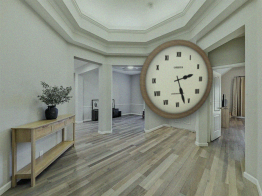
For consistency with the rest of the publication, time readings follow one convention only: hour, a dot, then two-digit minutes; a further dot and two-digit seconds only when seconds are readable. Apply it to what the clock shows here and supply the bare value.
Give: 2.27
